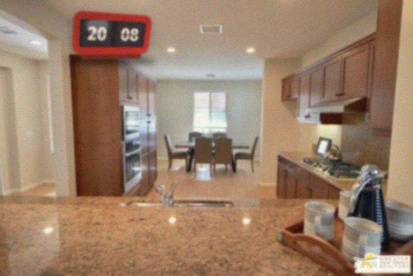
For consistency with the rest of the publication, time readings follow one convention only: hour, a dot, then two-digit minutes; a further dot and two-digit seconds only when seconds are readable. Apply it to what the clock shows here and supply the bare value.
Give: 20.08
